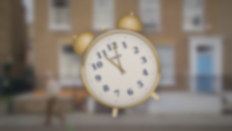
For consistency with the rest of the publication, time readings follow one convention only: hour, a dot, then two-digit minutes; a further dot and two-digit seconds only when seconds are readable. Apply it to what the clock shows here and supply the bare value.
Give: 11.01
